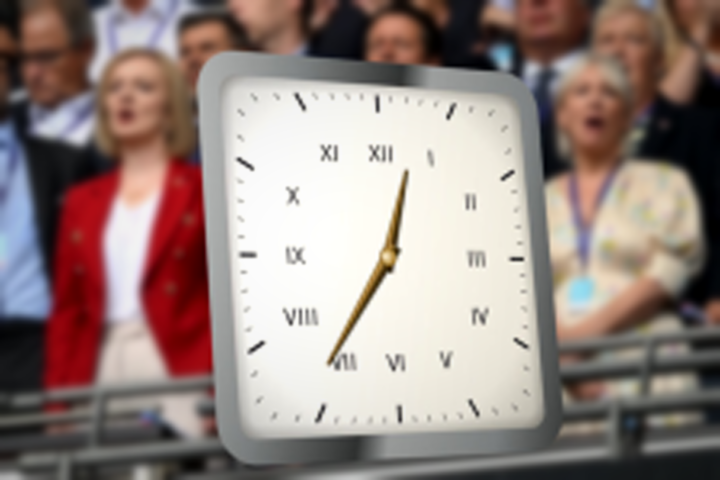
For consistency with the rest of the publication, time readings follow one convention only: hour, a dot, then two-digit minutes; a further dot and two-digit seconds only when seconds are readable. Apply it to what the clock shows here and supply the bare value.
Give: 12.36
